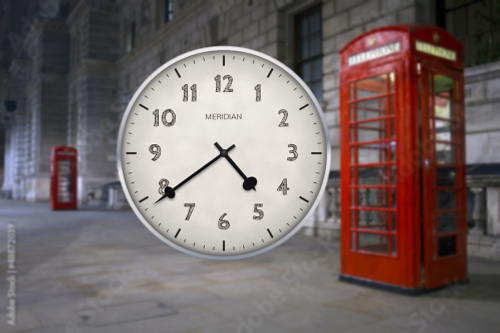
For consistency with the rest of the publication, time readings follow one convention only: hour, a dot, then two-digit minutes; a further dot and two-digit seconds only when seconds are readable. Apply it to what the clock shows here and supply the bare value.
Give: 4.39
